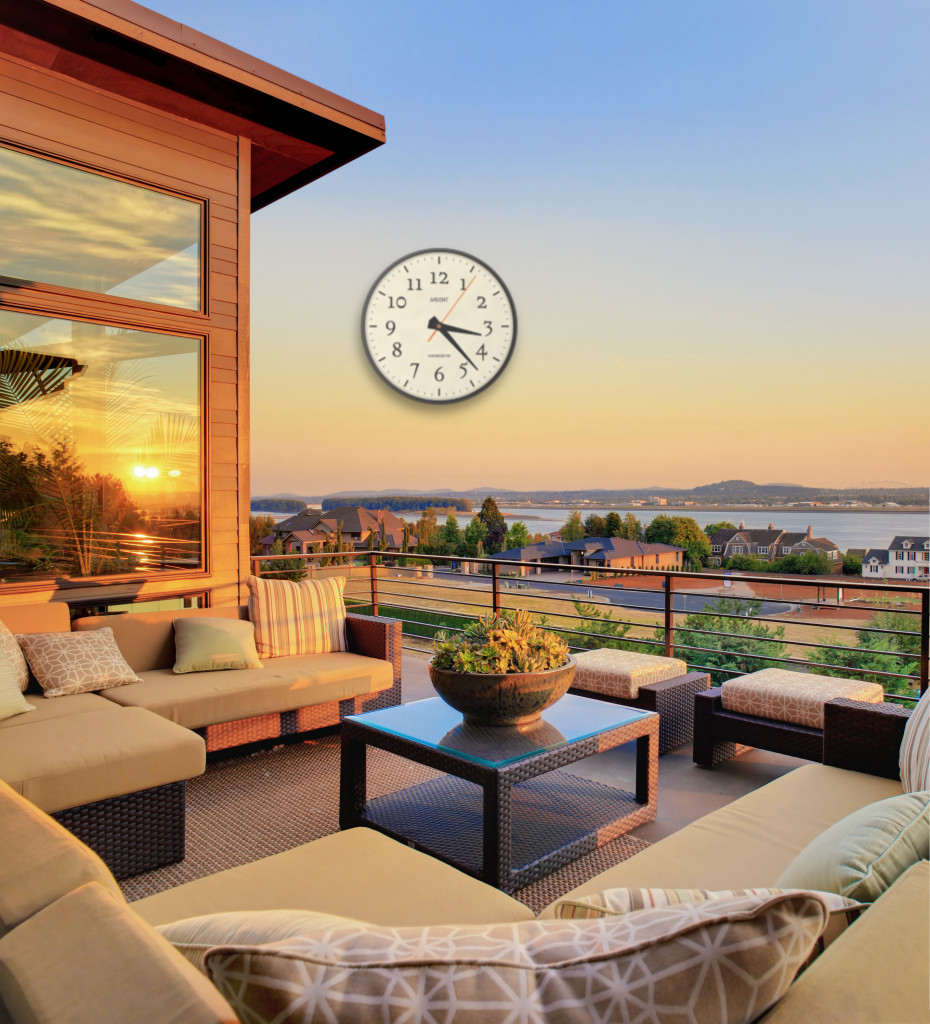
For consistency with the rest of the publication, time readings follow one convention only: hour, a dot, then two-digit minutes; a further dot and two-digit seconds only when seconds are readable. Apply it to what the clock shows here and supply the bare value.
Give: 3.23.06
